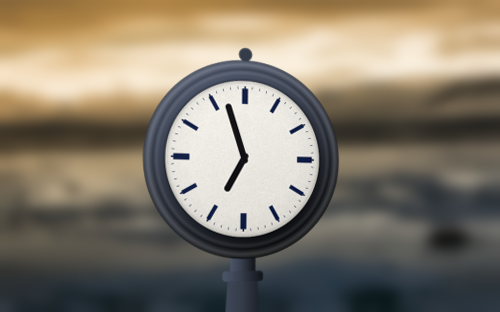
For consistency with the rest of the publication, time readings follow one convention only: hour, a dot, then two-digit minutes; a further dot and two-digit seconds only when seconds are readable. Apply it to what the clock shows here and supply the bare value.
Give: 6.57
